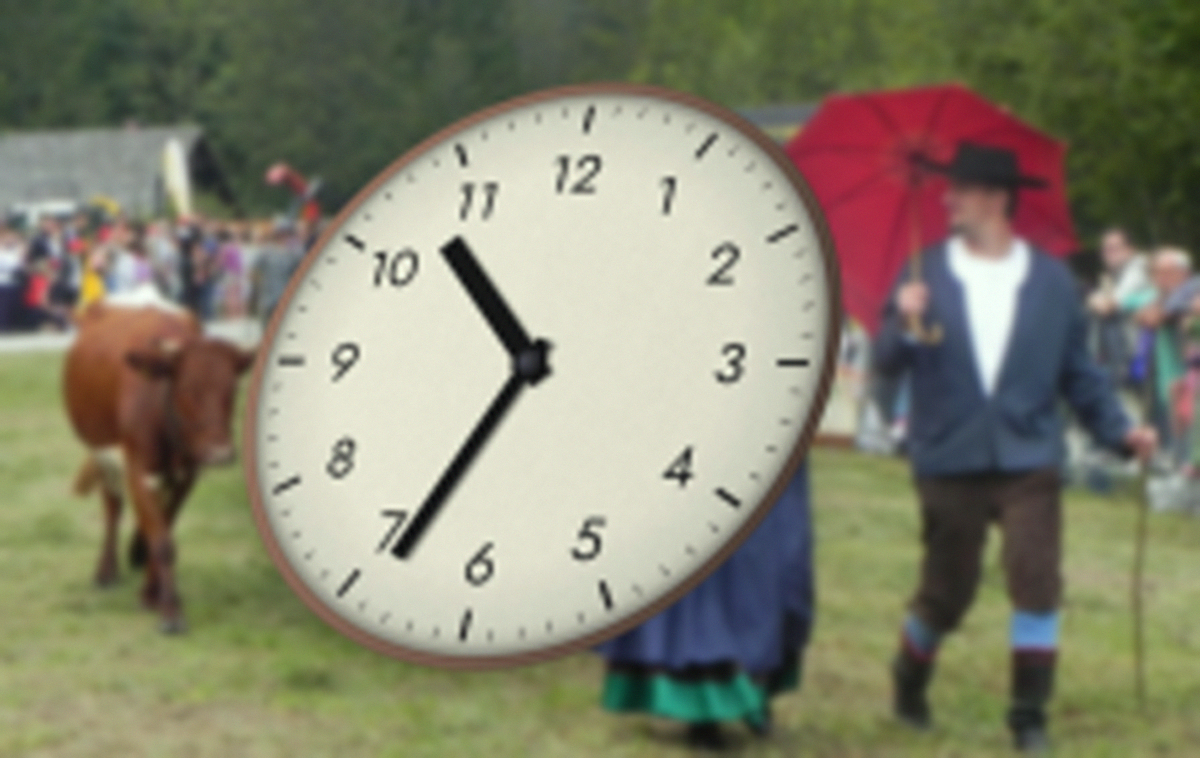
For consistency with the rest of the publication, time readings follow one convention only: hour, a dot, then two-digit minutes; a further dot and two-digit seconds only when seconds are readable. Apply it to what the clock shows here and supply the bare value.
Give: 10.34
